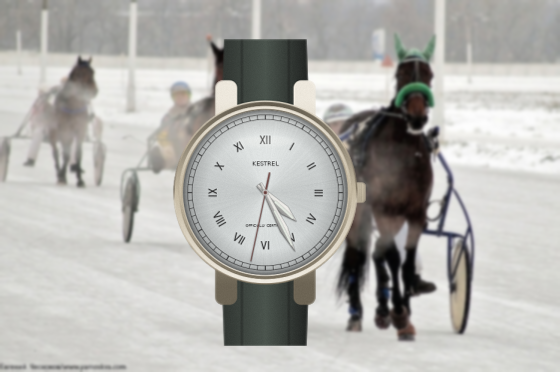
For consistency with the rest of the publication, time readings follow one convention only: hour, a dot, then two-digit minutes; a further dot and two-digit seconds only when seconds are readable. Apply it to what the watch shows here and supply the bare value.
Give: 4.25.32
